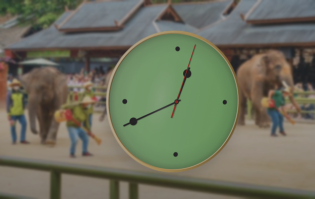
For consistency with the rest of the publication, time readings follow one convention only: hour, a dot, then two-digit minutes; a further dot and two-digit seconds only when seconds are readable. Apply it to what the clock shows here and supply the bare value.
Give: 12.41.03
